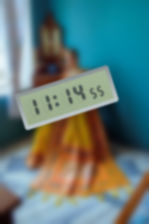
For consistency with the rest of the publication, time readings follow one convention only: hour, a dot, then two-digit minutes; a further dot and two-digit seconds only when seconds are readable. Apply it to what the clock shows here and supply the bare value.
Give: 11.14.55
